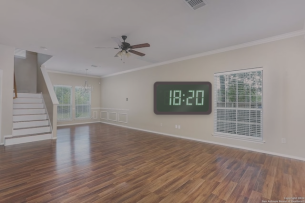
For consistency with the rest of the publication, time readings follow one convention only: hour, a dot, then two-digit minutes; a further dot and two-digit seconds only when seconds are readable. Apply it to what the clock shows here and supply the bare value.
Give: 18.20
